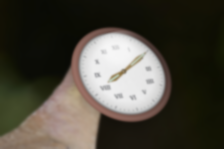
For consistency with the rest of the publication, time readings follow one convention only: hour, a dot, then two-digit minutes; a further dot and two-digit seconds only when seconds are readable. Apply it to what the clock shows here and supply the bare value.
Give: 8.10
